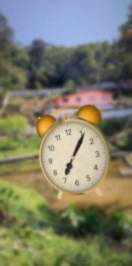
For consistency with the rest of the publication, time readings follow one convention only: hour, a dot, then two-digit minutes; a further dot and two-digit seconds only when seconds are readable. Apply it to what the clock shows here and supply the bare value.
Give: 7.06
